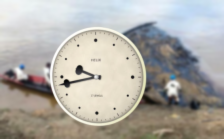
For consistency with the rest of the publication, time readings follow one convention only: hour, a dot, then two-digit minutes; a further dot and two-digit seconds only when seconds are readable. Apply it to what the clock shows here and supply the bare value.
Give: 9.43
